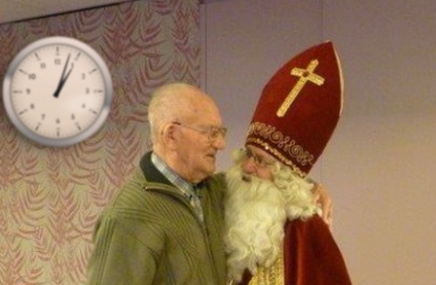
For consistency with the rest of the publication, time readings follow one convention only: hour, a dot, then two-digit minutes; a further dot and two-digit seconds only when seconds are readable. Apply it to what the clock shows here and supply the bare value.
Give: 1.03
